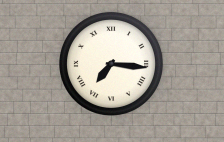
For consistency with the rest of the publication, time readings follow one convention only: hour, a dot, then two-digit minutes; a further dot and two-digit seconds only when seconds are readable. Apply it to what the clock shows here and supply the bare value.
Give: 7.16
